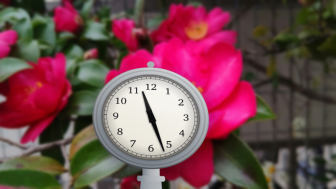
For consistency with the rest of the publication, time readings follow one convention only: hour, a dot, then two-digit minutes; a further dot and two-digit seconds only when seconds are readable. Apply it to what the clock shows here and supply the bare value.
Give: 11.27
